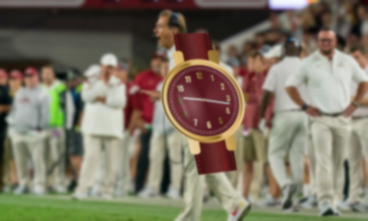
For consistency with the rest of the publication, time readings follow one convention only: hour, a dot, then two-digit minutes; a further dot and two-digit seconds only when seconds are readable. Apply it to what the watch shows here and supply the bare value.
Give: 9.17
